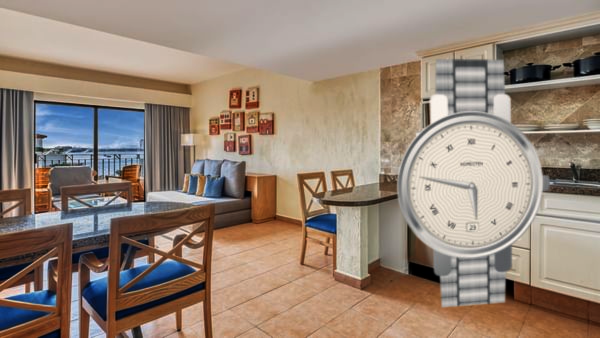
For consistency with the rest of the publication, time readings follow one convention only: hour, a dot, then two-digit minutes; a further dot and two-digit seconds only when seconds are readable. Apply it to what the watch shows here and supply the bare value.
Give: 5.47
